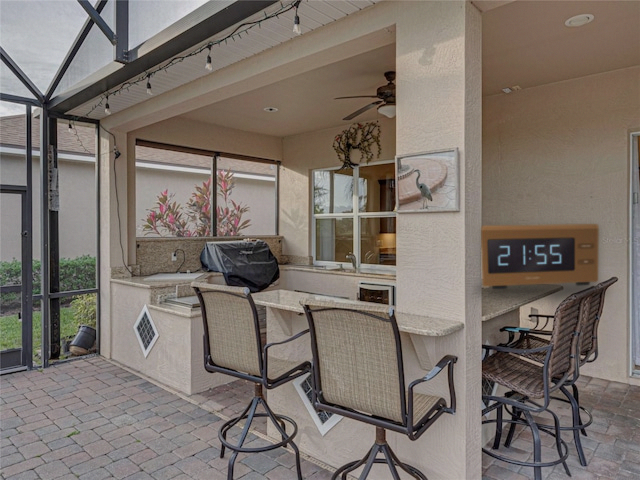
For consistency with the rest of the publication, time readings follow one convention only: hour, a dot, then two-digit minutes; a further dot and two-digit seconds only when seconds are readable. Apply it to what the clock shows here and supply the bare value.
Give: 21.55
